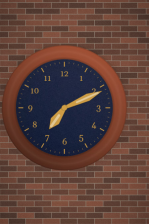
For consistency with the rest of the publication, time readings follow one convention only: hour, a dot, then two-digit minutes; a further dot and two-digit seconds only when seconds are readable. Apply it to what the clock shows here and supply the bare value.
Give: 7.11
